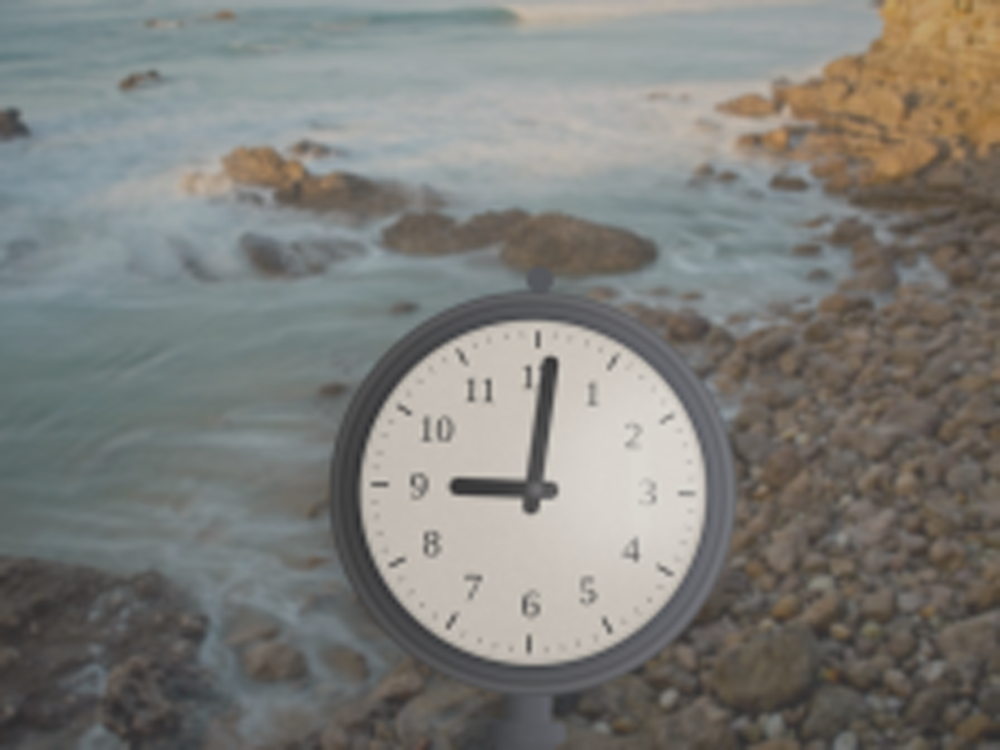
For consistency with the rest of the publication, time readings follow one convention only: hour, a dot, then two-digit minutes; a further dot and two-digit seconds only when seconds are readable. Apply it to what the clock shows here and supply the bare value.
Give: 9.01
